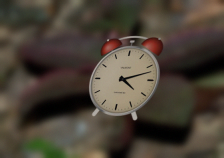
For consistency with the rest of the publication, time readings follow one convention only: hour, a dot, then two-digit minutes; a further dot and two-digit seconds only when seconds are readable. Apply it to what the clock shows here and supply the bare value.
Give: 4.12
